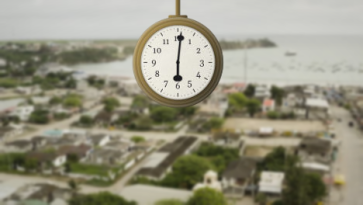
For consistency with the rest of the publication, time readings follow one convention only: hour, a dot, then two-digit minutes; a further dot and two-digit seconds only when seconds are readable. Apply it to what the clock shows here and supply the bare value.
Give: 6.01
